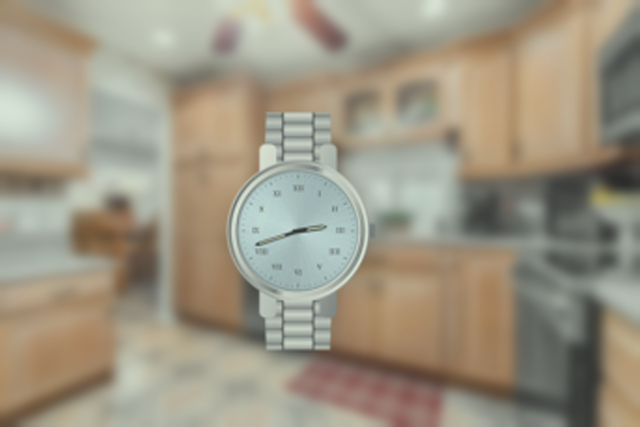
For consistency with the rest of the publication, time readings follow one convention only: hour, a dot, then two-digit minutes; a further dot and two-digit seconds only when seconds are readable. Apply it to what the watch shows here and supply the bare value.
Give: 2.42
